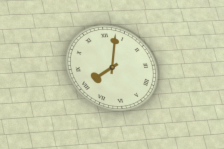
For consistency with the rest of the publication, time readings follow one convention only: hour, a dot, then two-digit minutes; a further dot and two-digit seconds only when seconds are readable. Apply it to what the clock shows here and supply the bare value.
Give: 8.03
